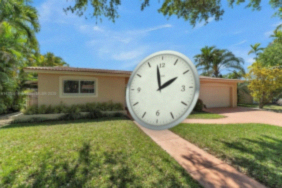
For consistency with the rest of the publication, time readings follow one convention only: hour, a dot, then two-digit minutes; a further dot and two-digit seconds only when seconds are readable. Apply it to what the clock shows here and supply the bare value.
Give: 1.58
